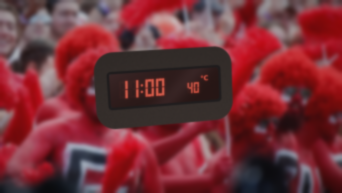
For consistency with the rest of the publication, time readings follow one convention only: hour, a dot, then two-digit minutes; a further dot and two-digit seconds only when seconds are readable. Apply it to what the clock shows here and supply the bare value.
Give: 11.00
